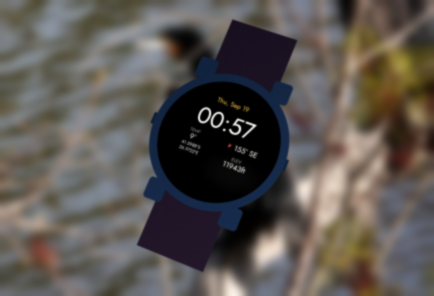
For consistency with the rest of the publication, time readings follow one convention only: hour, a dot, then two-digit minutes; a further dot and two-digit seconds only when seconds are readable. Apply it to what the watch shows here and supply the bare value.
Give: 0.57
